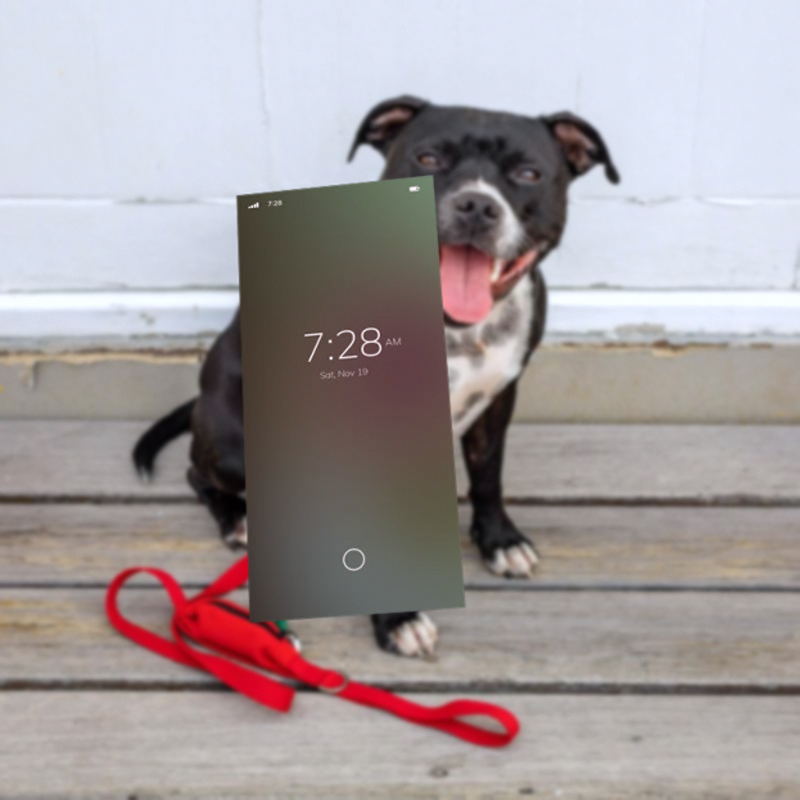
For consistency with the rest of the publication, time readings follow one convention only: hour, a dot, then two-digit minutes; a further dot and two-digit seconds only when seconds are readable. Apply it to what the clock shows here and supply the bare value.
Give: 7.28
